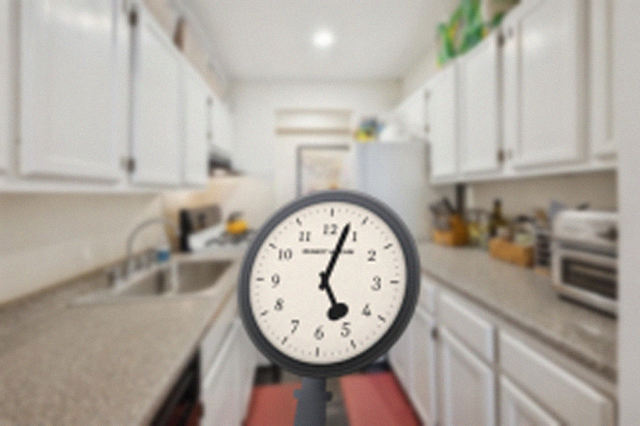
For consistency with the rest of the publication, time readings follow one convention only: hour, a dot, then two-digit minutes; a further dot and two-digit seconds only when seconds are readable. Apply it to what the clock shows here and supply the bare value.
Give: 5.03
